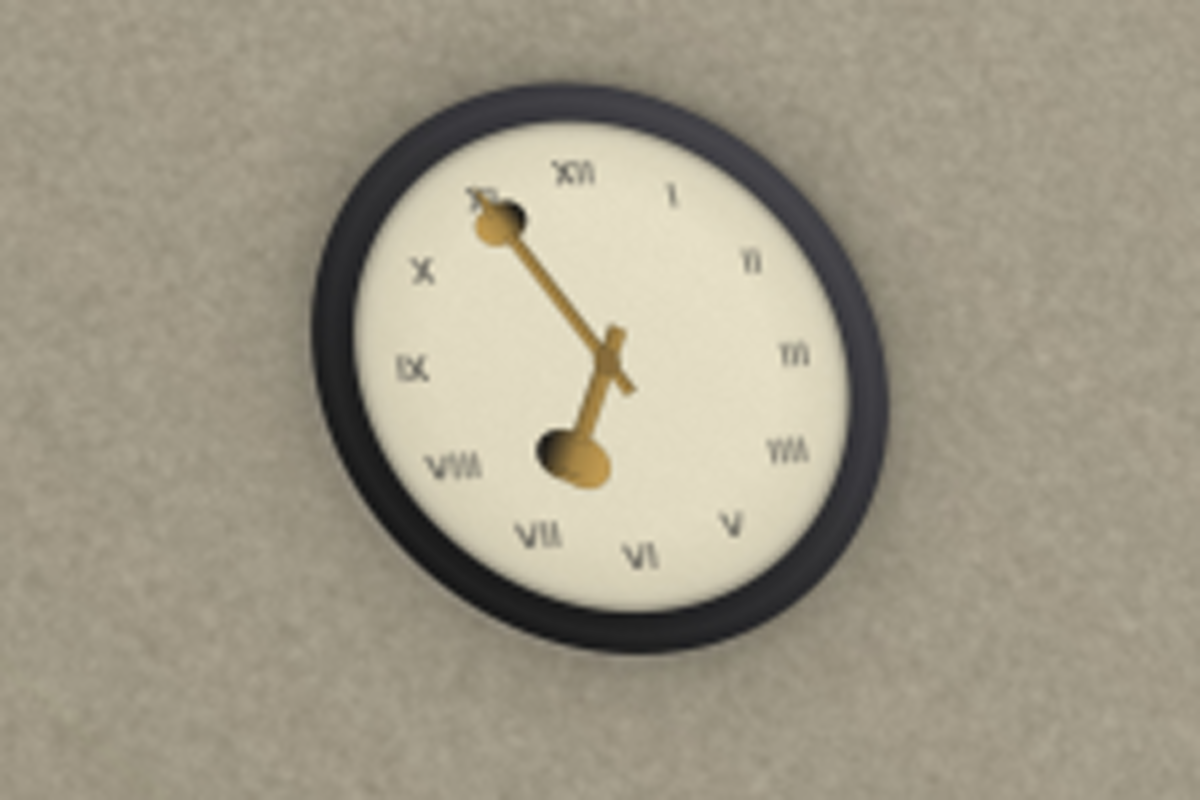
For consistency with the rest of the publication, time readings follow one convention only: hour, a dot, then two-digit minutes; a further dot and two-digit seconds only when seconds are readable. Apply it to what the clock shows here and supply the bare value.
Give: 6.55
